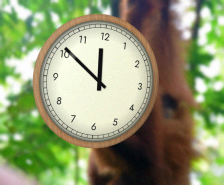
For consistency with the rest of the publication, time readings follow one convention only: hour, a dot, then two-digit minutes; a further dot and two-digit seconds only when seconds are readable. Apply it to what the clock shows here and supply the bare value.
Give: 11.51
